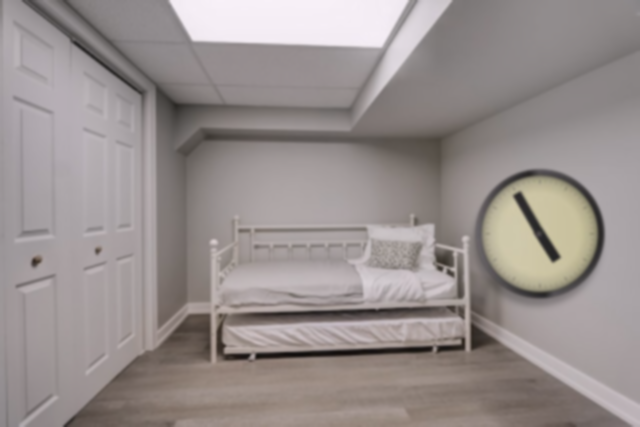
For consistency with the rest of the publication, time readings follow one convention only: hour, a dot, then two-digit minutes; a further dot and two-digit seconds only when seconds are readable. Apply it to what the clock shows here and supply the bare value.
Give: 4.55
